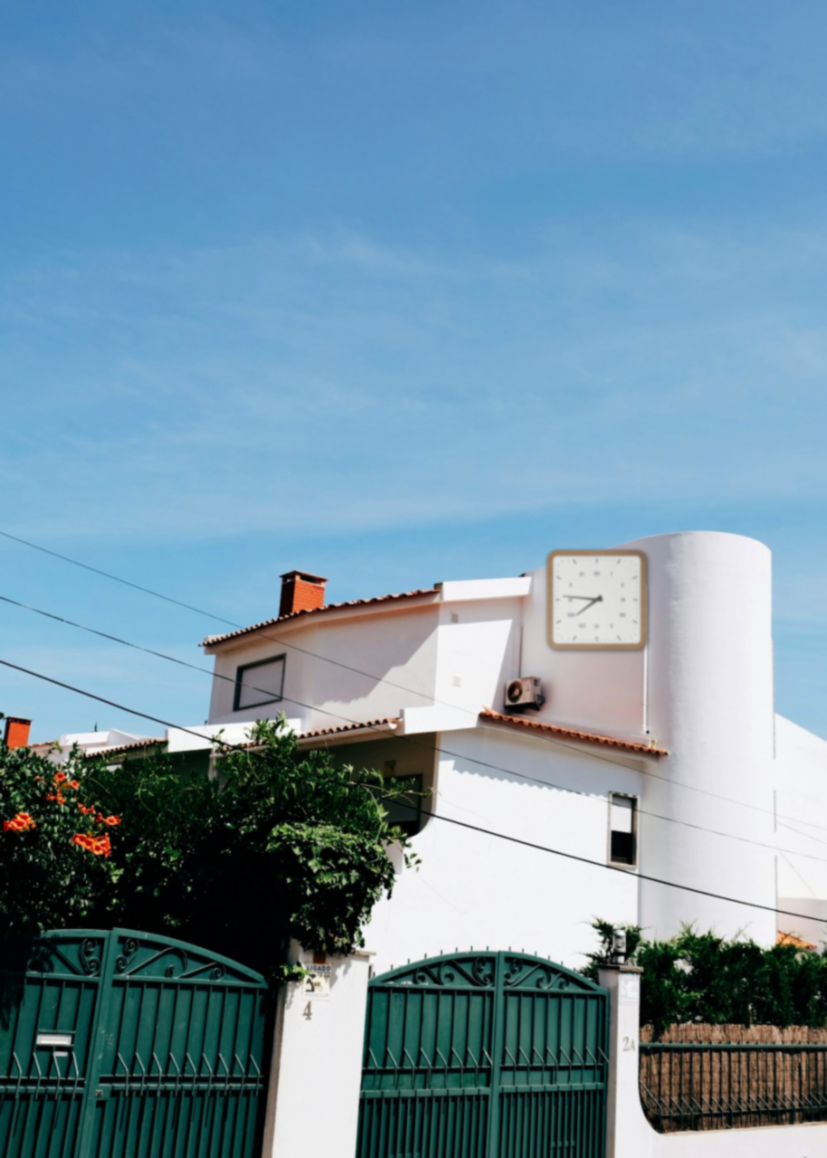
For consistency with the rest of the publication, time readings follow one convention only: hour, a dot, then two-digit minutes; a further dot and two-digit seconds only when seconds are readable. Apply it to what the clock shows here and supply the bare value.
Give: 7.46
